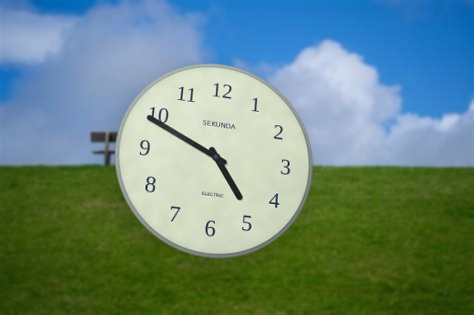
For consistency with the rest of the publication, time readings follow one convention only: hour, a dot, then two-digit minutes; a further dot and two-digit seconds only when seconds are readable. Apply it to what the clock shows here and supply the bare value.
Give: 4.49
